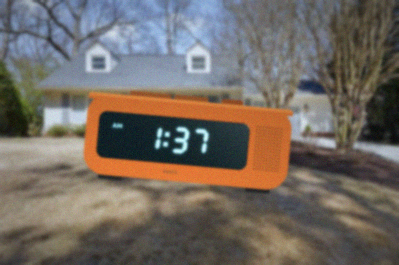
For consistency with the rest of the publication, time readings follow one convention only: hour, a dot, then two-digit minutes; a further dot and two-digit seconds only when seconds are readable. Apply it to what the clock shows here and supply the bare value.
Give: 1.37
